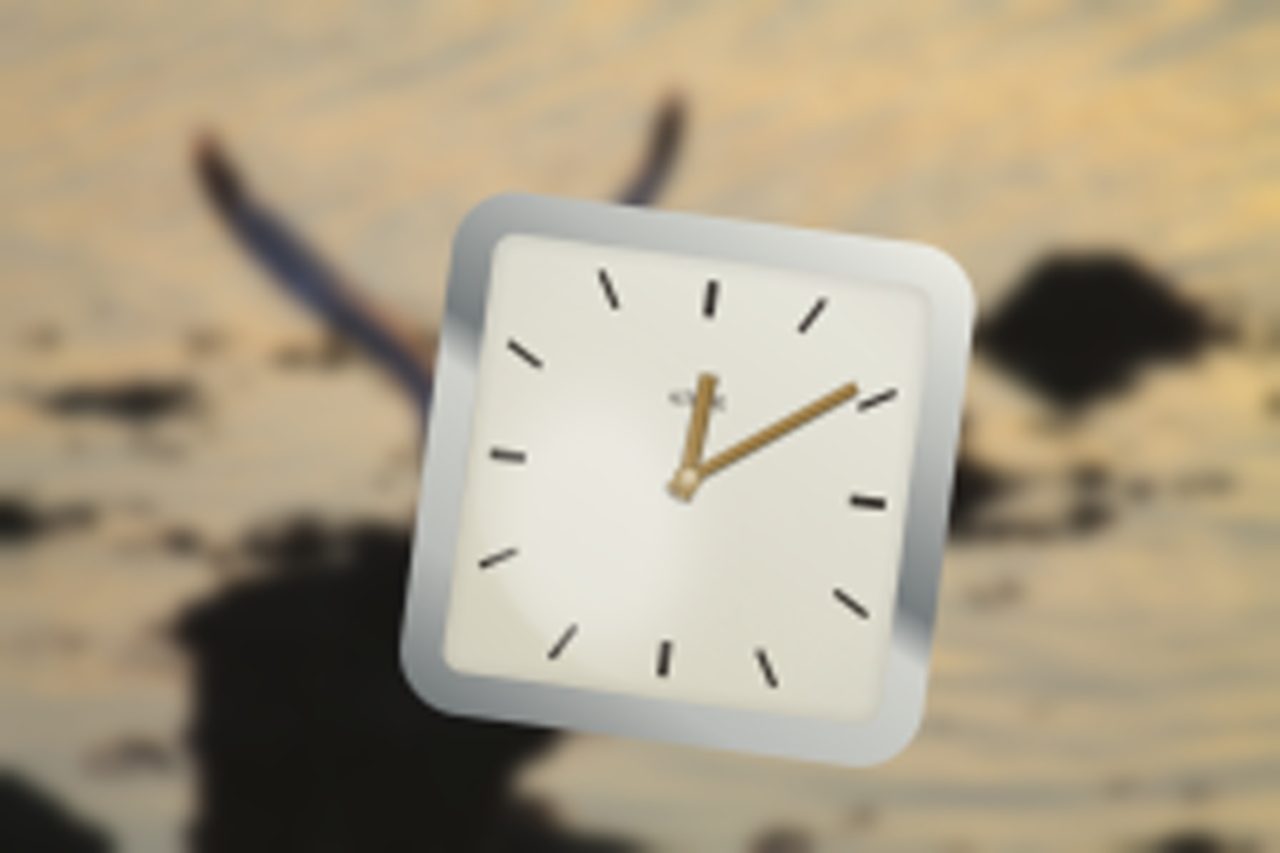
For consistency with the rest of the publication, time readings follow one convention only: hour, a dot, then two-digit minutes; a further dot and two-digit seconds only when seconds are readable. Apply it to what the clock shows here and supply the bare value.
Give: 12.09
